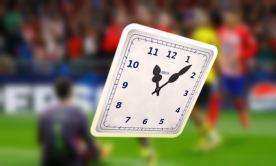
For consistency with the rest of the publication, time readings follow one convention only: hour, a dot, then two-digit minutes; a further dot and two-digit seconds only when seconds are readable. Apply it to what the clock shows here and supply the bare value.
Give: 11.07
